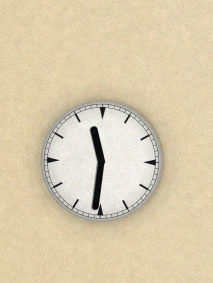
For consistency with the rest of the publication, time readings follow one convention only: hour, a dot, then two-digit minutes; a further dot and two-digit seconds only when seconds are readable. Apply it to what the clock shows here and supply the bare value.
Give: 11.31
